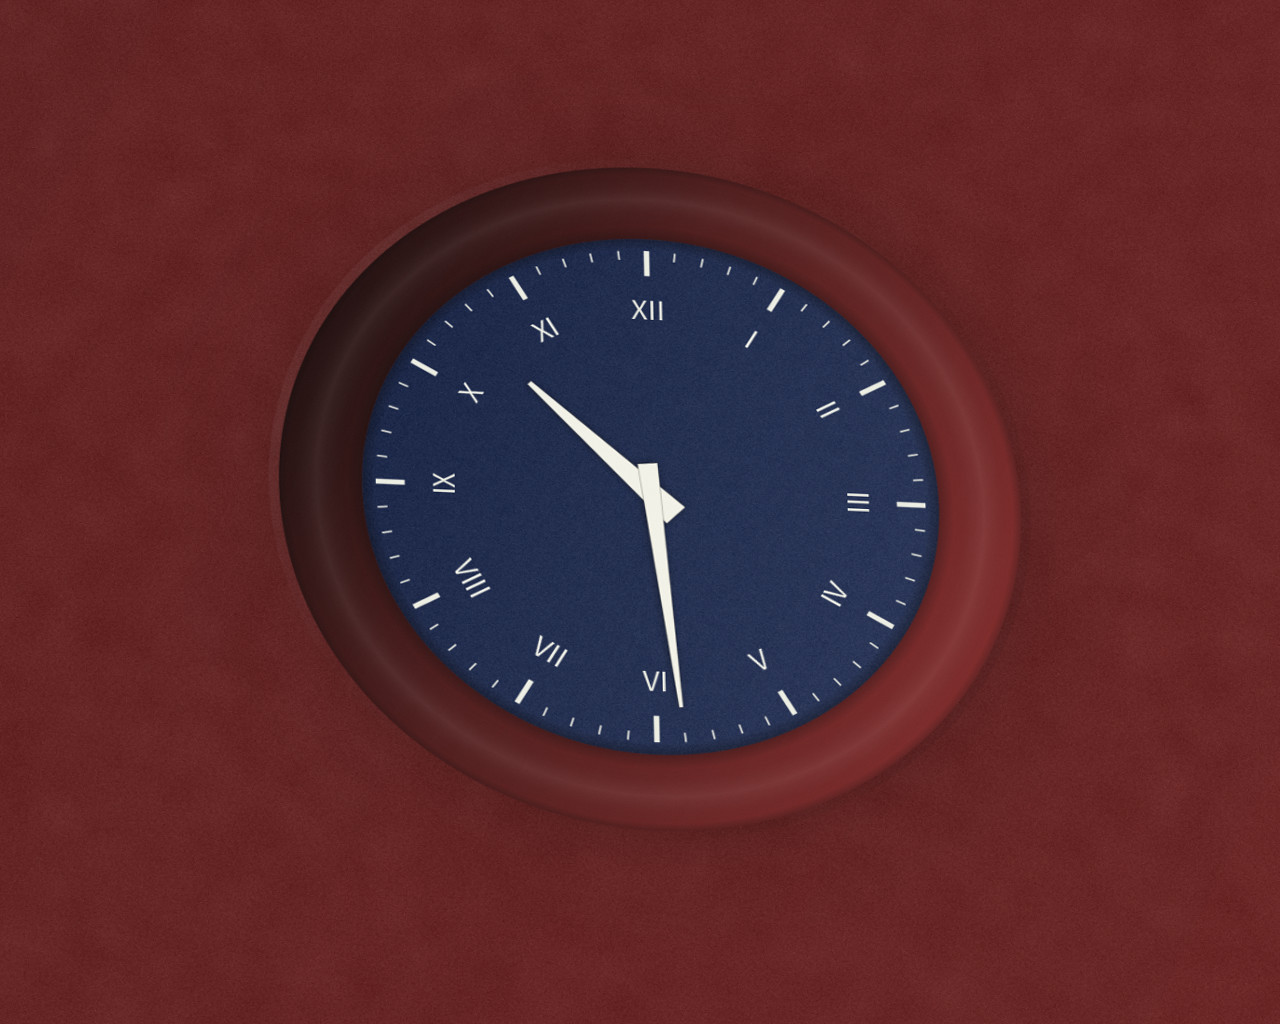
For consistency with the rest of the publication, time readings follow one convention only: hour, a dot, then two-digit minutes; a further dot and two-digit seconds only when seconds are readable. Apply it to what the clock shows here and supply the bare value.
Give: 10.29
